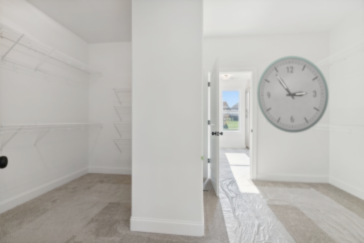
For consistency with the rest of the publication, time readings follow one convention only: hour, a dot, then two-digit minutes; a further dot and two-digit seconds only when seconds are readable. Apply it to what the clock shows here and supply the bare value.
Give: 2.54
